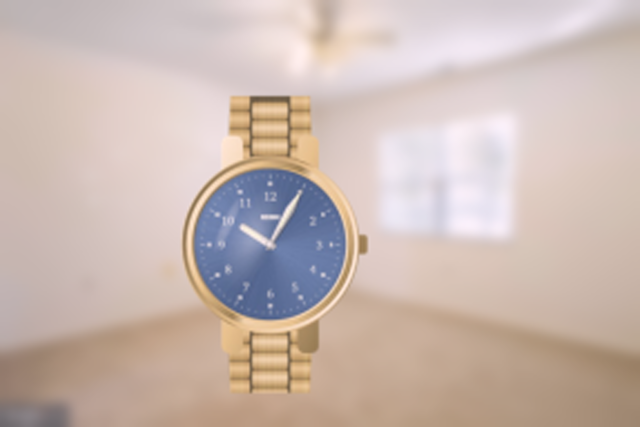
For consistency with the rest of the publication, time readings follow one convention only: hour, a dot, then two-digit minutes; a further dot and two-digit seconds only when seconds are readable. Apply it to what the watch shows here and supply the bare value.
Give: 10.05
